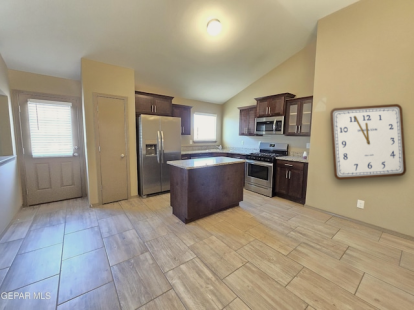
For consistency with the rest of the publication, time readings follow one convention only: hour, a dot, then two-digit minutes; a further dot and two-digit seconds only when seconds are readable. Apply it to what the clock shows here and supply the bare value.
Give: 11.56
